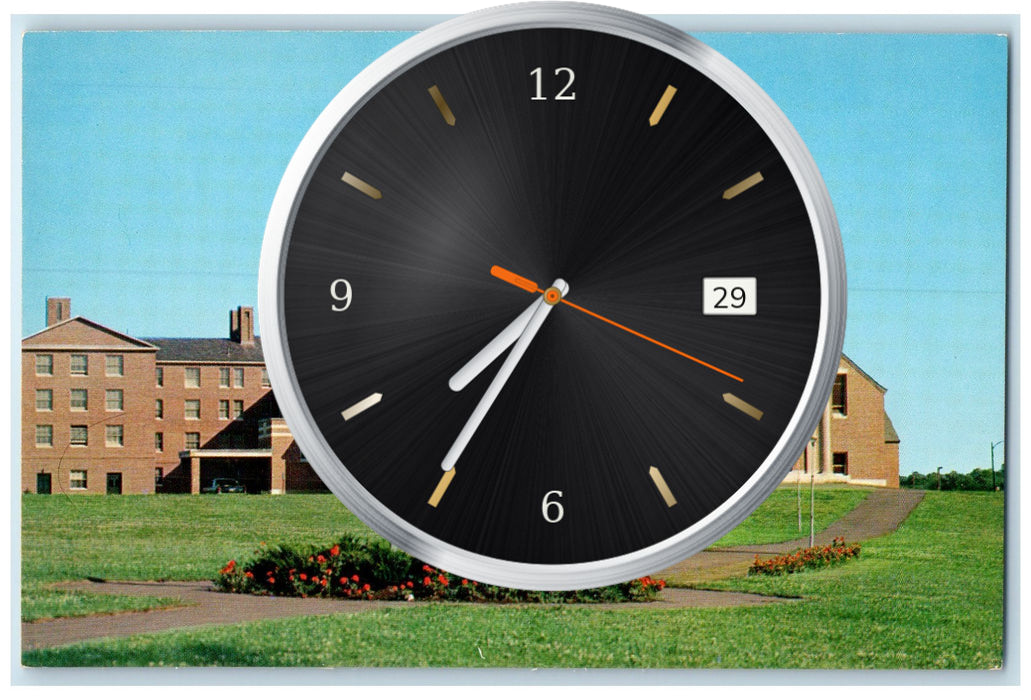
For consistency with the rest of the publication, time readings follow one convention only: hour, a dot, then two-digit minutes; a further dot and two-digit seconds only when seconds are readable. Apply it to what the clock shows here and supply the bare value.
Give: 7.35.19
